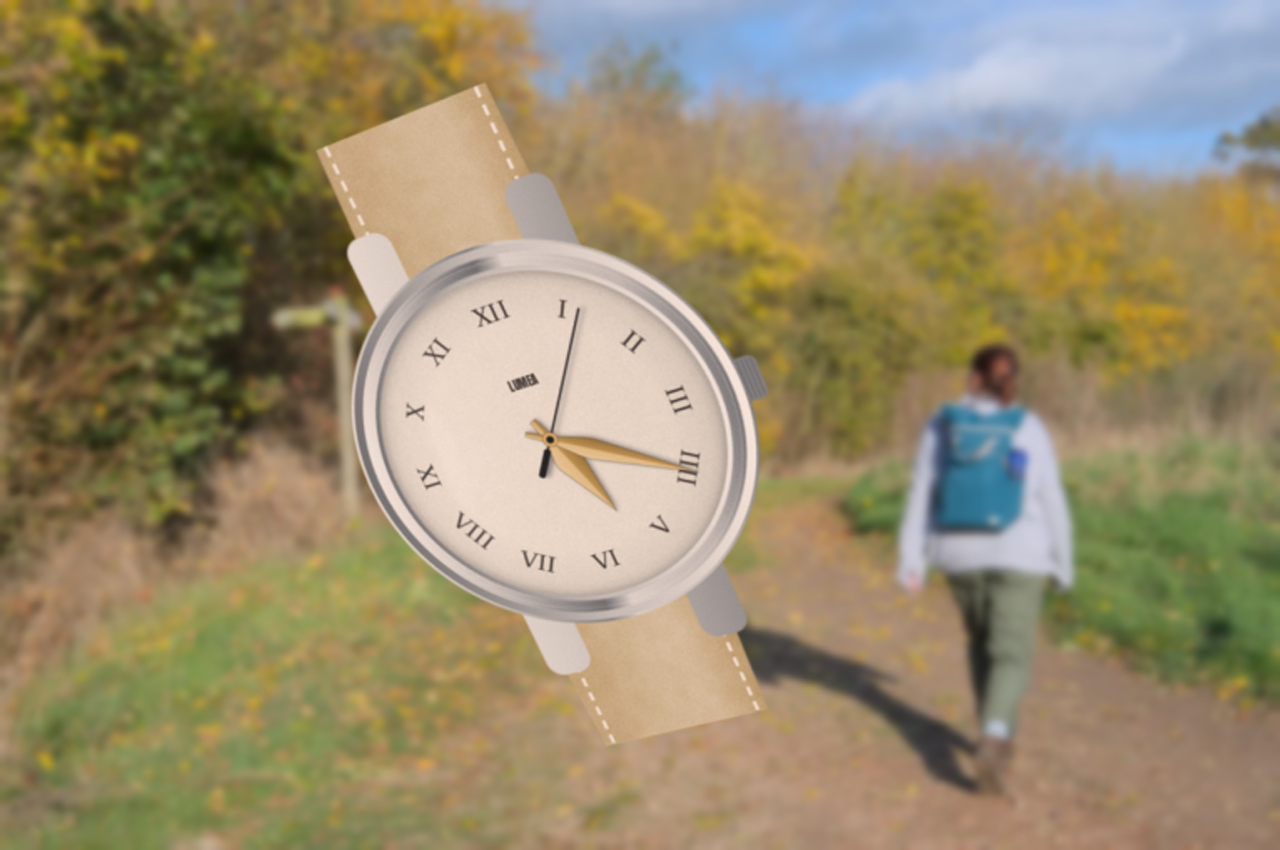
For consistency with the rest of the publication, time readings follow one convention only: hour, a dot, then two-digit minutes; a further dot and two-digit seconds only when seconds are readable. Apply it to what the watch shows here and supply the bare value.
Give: 5.20.06
